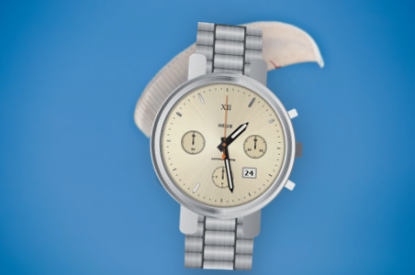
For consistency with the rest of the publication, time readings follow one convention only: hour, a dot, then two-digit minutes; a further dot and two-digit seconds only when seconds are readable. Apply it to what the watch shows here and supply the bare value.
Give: 1.28
